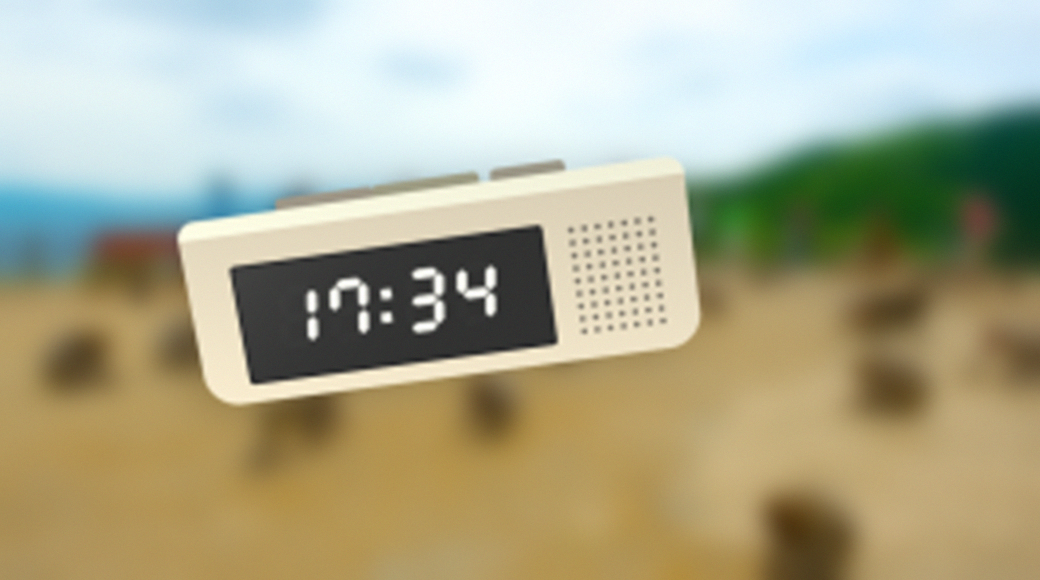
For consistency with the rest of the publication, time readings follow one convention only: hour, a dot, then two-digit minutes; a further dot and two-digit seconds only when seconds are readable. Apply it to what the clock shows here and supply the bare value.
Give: 17.34
